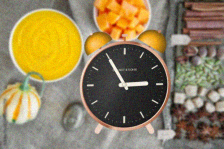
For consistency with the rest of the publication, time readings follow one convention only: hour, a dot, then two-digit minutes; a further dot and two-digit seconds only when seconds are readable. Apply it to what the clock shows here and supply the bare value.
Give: 2.55
